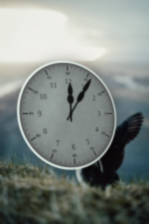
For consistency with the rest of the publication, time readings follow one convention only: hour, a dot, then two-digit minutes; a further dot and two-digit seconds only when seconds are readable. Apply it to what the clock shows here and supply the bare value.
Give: 12.06
